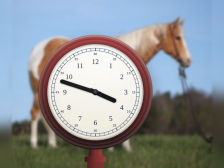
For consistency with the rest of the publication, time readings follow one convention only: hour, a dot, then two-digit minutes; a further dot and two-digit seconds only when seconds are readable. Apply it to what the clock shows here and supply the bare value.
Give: 3.48
